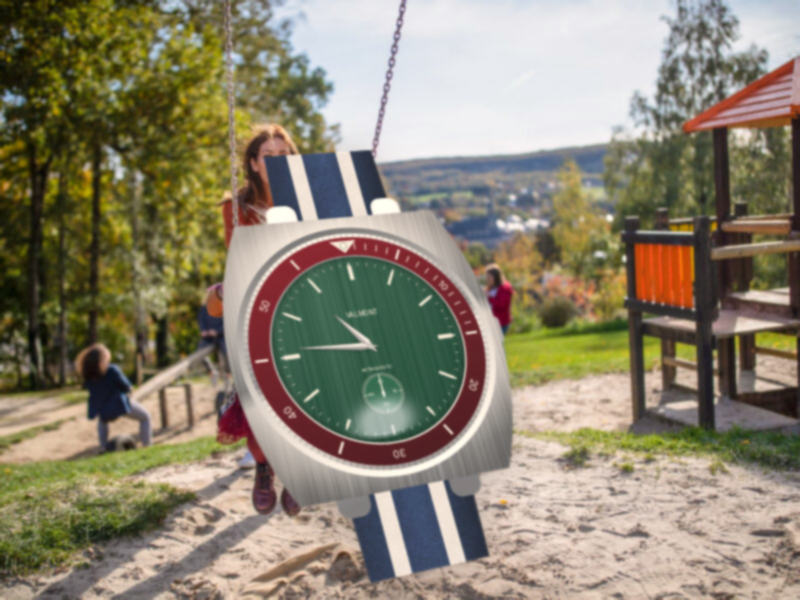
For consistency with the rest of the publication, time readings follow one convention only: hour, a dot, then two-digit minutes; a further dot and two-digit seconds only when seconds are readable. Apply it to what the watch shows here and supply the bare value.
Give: 10.46
